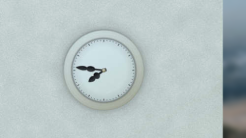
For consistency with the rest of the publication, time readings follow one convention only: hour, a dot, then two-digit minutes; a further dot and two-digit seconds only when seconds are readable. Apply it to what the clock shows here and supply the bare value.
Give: 7.46
